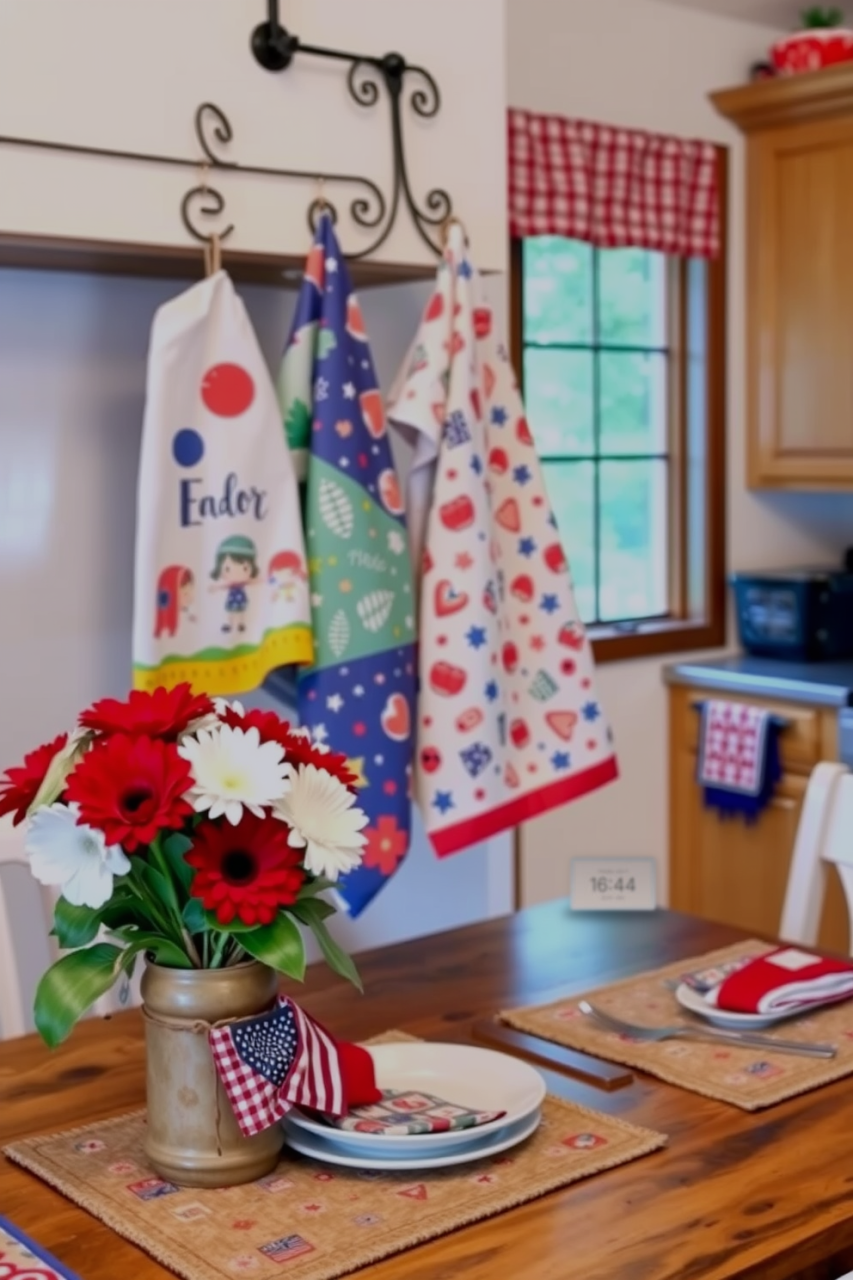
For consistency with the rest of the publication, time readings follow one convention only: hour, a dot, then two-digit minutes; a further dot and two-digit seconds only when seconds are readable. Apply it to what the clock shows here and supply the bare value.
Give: 16.44
